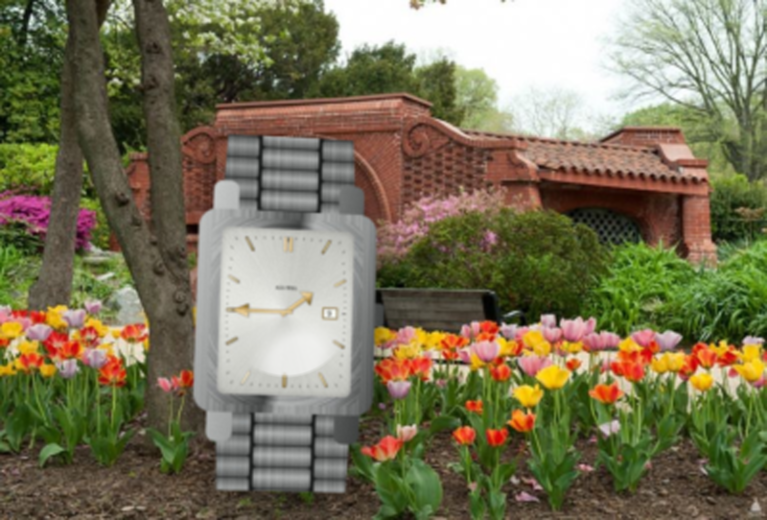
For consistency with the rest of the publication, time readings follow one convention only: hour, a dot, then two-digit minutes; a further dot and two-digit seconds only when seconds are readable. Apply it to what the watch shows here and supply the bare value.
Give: 1.45
